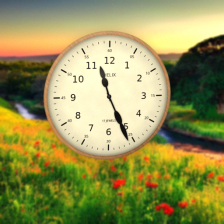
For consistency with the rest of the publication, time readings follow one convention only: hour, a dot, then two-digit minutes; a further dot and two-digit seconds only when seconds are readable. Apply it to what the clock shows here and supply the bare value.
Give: 11.26
